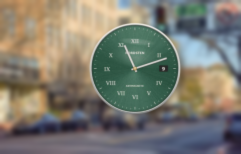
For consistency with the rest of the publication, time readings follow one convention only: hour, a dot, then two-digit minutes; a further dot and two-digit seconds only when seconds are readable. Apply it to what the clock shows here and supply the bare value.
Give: 11.12
